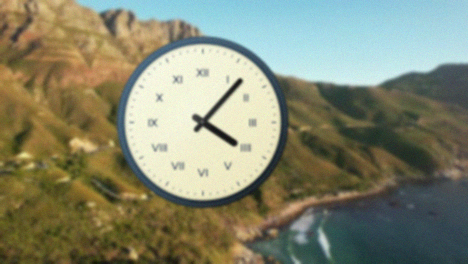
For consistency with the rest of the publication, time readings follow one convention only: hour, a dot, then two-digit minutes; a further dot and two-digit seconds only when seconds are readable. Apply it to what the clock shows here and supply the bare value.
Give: 4.07
